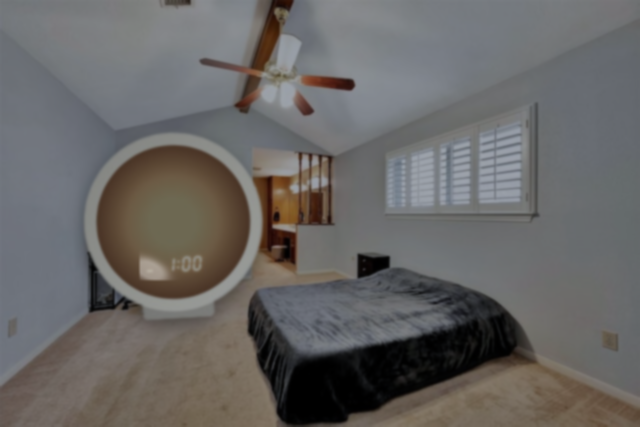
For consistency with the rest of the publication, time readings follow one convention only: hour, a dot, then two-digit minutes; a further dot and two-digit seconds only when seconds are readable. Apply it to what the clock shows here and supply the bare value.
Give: 1.00
